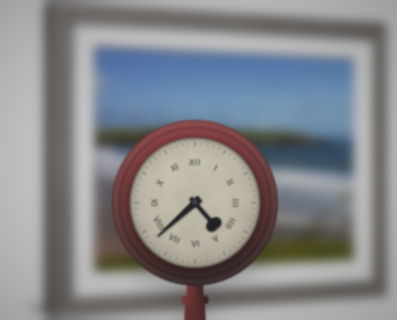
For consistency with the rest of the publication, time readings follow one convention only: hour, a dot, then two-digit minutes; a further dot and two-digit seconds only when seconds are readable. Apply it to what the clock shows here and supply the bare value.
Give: 4.38
